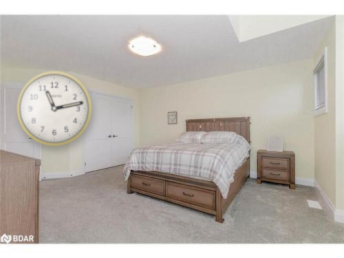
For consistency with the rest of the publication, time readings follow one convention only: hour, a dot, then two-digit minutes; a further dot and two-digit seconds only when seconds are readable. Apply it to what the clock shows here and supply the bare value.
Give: 11.13
